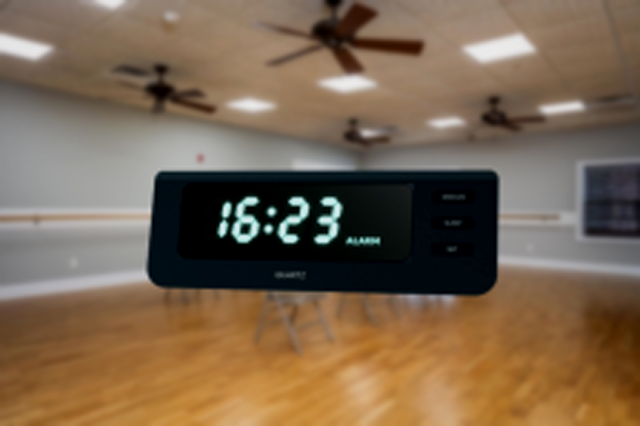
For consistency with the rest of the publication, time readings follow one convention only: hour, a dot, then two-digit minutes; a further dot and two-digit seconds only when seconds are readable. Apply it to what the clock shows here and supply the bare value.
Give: 16.23
